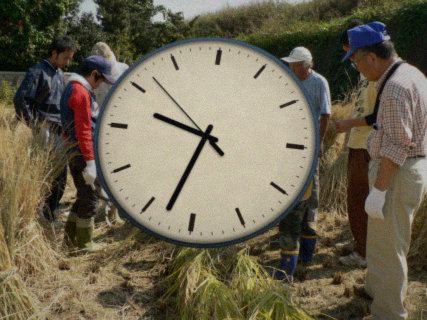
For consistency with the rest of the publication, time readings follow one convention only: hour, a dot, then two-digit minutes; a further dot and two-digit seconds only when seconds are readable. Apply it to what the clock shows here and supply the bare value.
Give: 9.32.52
